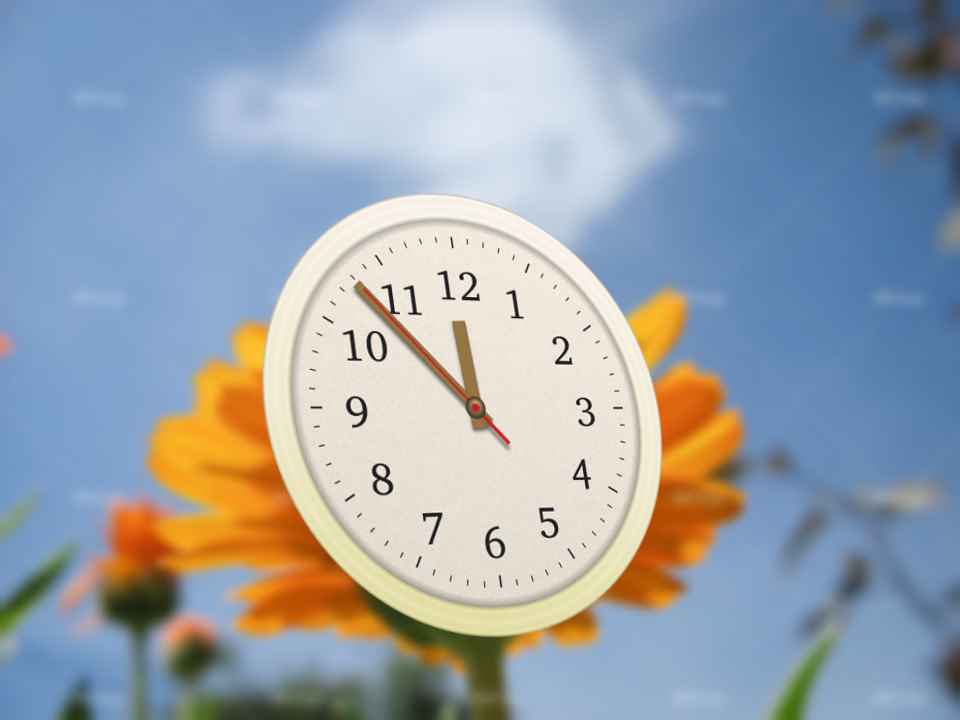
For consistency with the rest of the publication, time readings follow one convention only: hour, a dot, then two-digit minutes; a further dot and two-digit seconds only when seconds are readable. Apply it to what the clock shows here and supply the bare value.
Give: 11.52.53
